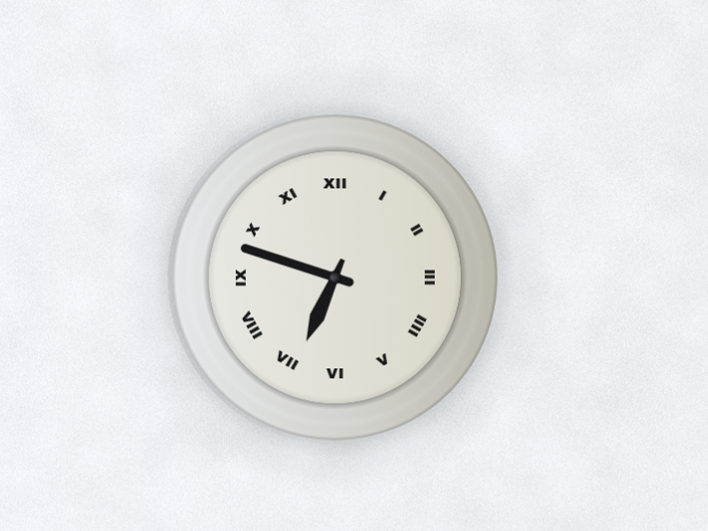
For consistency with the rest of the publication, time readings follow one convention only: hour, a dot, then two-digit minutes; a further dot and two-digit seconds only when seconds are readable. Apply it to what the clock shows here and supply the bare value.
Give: 6.48
